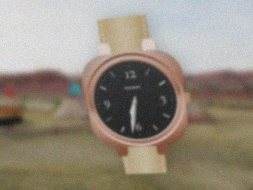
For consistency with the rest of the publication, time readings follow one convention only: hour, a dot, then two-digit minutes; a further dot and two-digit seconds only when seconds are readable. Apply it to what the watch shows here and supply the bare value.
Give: 6.32
